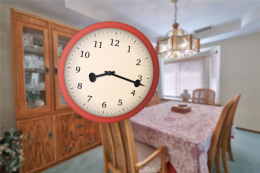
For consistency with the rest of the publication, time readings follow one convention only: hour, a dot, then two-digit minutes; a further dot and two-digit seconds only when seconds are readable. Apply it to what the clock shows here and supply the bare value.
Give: 8.17
